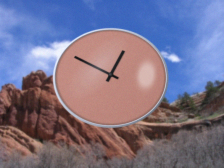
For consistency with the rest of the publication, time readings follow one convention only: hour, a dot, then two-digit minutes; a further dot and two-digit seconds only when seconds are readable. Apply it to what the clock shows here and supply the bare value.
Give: 12.50
